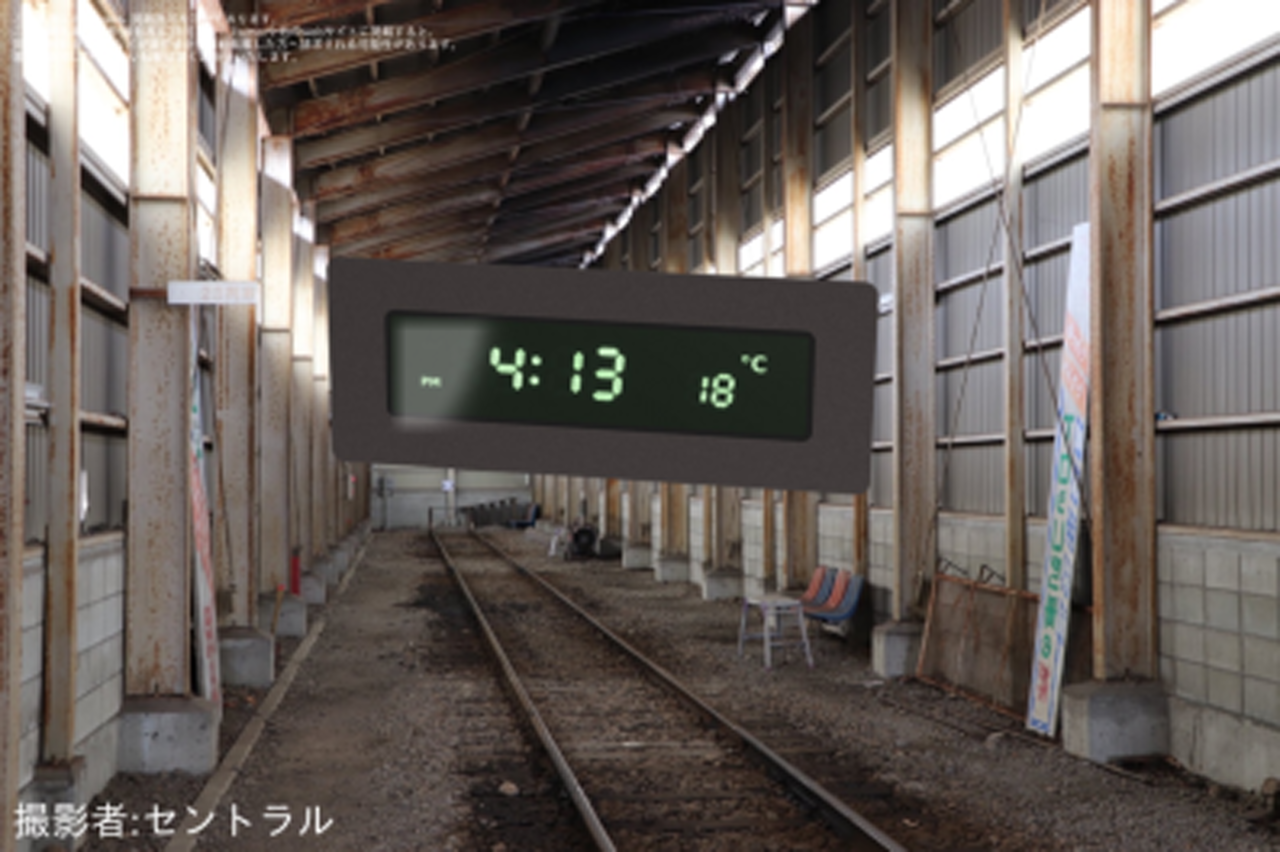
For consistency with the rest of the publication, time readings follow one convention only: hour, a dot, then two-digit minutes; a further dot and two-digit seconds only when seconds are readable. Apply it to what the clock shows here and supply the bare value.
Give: 4.13
